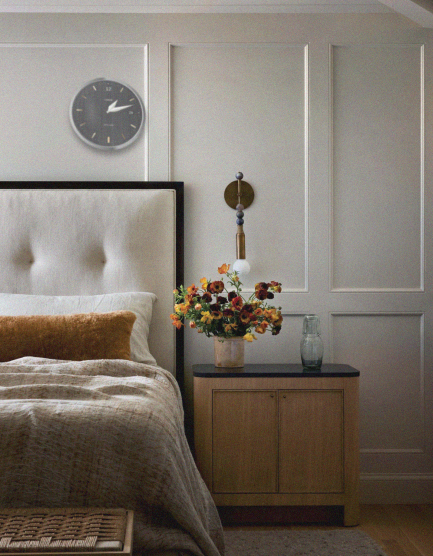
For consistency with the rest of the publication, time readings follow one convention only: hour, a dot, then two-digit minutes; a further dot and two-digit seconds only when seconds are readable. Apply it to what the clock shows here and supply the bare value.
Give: 1.12
